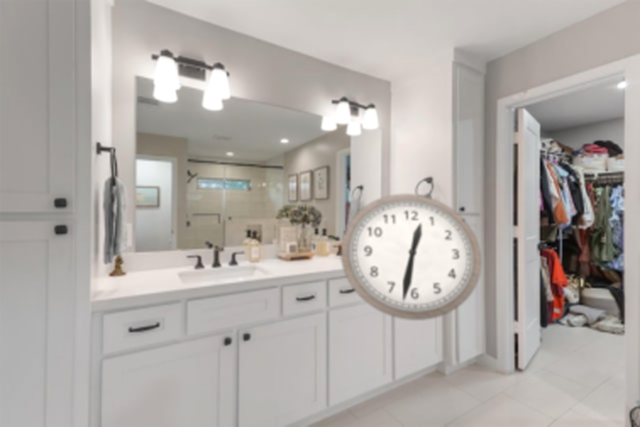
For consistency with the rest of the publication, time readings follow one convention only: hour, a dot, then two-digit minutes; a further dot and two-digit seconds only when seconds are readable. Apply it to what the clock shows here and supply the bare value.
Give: 12.32
